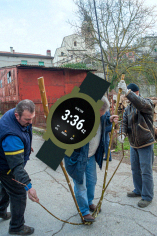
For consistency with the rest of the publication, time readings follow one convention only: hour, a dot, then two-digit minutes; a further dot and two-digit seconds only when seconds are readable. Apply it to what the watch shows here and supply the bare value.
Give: 3.36
